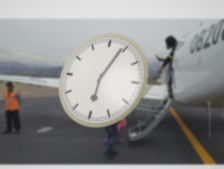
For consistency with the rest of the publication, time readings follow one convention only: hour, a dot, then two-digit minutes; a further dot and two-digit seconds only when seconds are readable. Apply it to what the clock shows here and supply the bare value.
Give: 6.04
